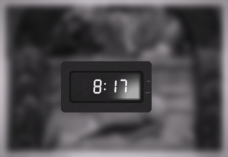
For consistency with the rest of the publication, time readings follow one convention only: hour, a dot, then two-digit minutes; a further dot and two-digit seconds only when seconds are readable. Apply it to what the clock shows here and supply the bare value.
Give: 8.17
